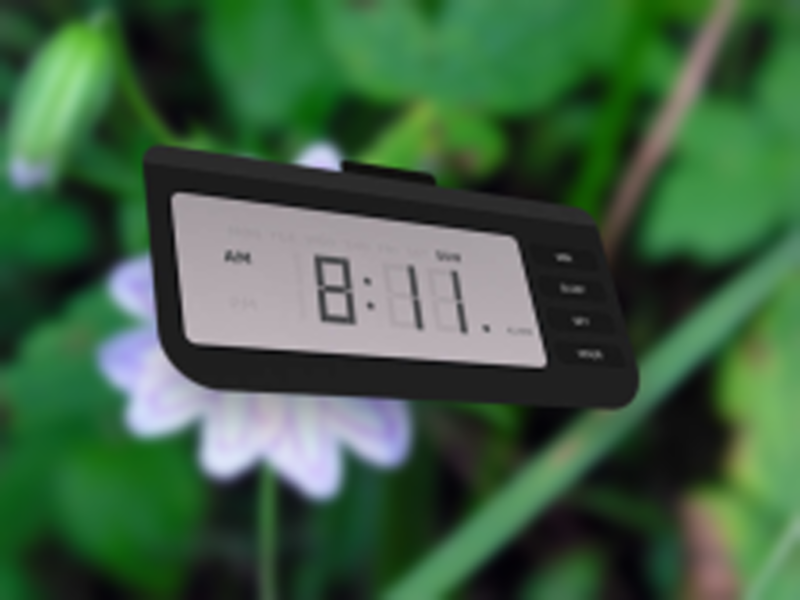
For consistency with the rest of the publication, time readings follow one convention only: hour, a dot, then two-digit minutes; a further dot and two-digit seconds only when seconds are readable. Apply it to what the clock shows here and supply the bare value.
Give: 8.11
